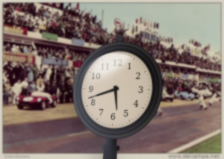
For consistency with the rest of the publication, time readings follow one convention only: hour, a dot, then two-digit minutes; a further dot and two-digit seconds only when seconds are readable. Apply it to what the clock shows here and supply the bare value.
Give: 5.42
